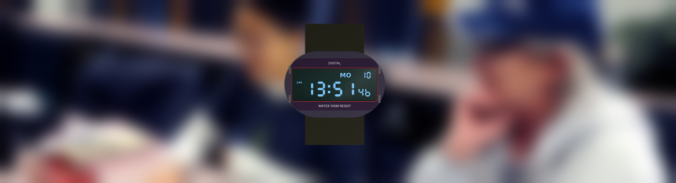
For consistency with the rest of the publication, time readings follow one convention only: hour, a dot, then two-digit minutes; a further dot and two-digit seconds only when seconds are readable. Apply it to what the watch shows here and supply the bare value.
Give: 13.51.46
